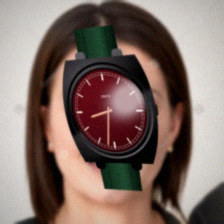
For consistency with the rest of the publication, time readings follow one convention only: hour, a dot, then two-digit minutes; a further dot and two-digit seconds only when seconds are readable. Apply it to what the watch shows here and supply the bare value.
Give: 8.32
